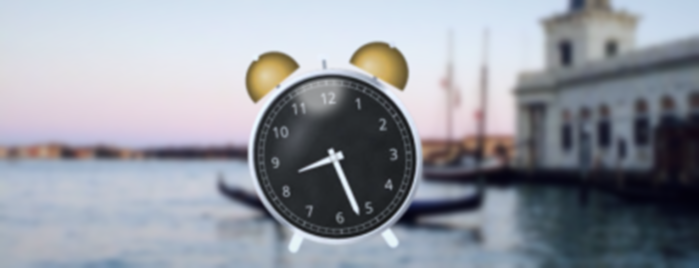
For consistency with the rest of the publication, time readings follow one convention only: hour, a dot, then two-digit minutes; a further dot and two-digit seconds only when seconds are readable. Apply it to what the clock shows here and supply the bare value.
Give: 8.27
